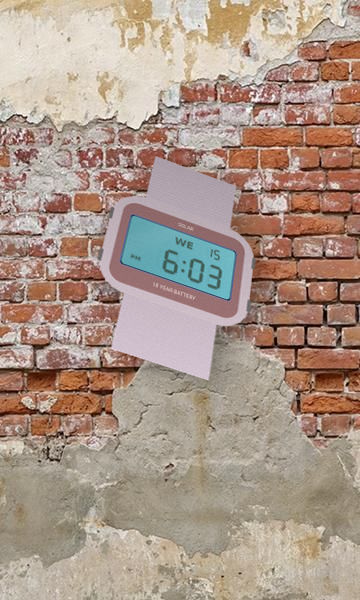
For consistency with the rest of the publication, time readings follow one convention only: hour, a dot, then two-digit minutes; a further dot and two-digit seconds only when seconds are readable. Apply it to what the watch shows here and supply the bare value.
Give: 6.03
